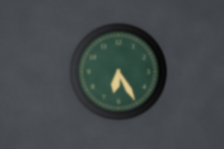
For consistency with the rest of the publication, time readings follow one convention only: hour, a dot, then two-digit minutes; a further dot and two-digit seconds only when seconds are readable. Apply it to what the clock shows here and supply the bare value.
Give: 6.25
